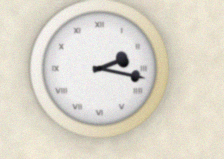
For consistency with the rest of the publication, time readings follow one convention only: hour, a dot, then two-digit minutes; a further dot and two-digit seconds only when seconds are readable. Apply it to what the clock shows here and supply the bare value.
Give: 2.17
